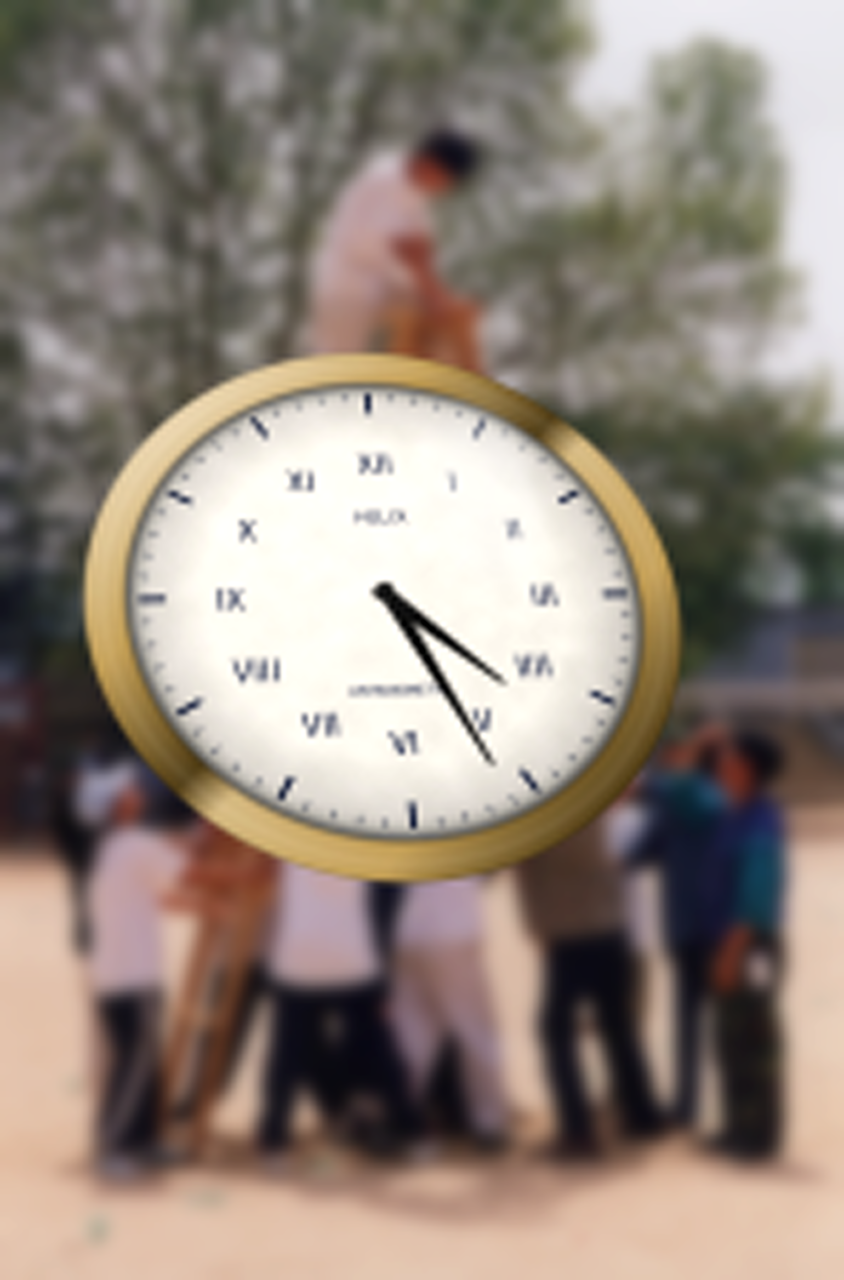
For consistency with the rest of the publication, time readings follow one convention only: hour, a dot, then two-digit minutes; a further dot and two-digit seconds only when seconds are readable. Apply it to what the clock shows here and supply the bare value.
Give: 4.26
